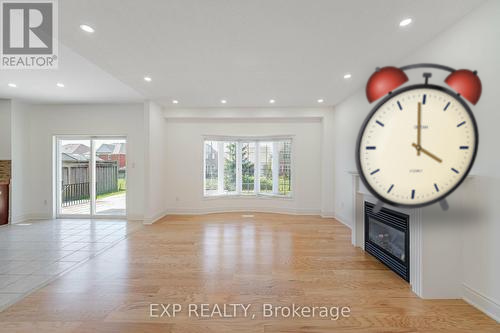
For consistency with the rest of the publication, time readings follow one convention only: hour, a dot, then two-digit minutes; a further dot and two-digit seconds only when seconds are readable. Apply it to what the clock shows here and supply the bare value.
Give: 3.59
